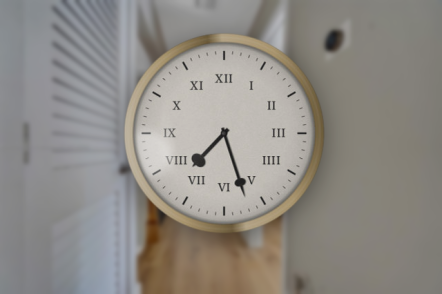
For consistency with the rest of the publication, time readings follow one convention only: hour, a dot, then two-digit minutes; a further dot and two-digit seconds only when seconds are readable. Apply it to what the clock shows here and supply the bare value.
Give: 7.27
